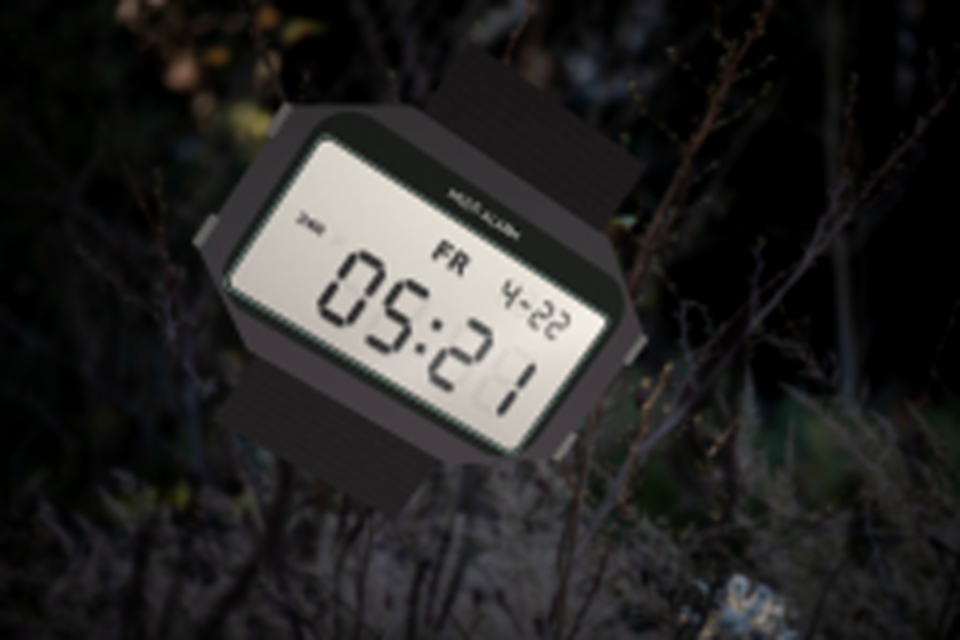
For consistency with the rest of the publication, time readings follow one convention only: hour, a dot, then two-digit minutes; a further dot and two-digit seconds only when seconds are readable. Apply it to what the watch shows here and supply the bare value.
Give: 5.21
